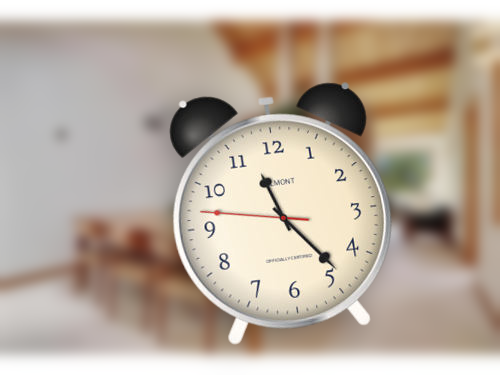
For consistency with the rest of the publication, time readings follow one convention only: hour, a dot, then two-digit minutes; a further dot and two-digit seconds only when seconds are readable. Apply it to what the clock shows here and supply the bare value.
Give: 11.23.47
